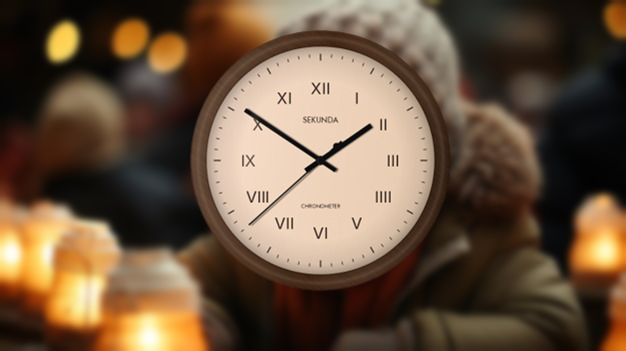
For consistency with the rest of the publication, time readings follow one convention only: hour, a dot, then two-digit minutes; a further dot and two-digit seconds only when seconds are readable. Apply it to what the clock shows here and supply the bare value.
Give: 1.50.38
